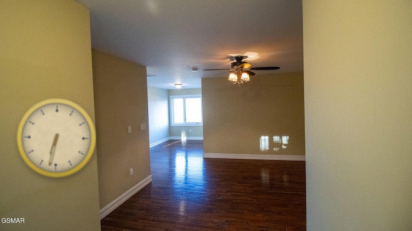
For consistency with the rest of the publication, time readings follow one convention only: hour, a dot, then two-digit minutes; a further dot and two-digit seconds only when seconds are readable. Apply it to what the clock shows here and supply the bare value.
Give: 6.32
